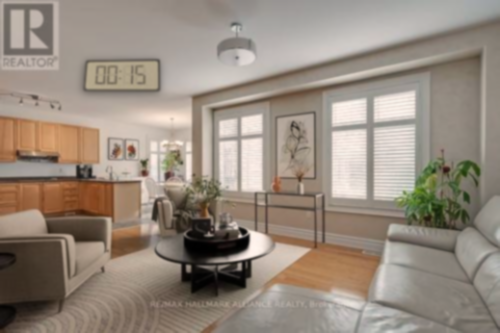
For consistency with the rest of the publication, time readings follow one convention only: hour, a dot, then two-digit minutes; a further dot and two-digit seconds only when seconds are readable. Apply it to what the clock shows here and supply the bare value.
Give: 0.15
